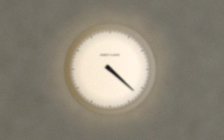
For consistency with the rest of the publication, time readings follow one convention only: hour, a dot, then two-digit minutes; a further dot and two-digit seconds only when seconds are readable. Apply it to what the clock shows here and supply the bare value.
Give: 4.22
